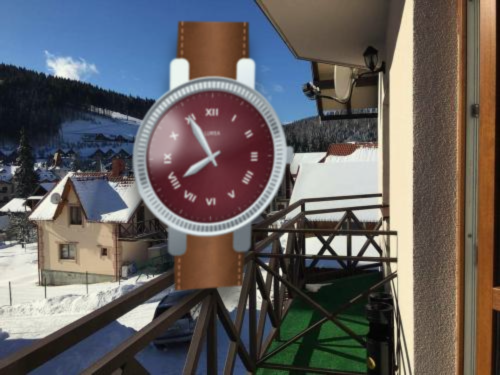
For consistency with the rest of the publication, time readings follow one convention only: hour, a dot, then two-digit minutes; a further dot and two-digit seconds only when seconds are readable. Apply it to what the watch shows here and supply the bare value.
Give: 7.55
